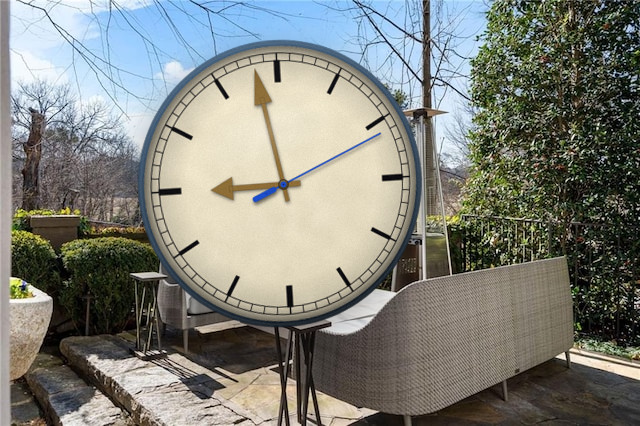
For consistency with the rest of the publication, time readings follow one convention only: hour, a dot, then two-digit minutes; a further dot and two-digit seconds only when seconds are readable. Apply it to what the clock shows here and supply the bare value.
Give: 8.58.11
